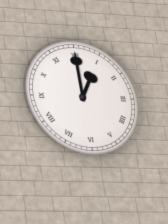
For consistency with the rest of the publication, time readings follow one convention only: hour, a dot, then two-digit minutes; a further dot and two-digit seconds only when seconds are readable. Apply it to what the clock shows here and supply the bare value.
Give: 1.00
